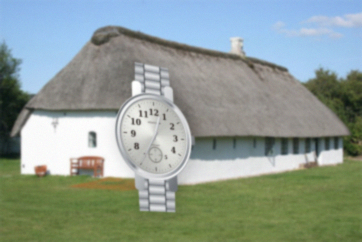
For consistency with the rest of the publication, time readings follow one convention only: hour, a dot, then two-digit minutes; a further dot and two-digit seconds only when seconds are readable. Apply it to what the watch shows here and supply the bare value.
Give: 12.35
